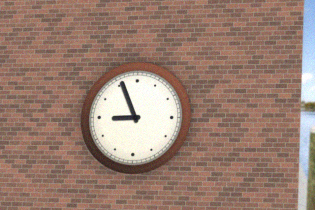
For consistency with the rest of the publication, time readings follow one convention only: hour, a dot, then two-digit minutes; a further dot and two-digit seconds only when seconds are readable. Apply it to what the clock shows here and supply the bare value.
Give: 8.56
